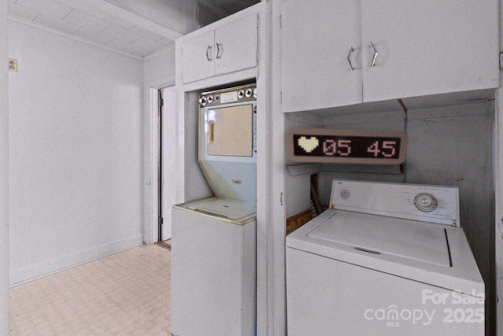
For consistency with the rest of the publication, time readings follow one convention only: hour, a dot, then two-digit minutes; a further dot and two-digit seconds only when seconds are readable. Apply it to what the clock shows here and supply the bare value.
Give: 5.45
